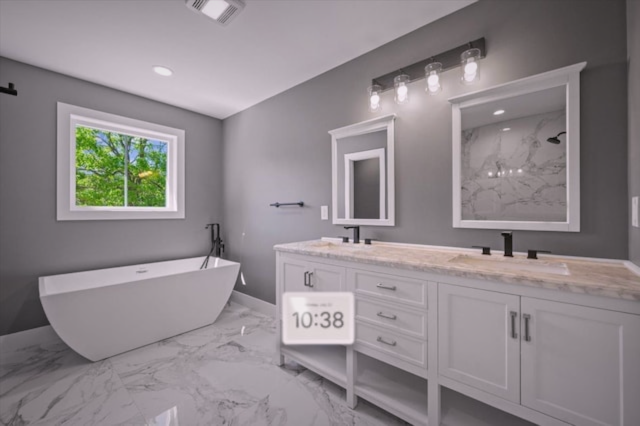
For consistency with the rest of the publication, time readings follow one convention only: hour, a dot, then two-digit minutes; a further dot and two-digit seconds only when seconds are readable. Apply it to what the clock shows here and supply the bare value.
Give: 10.38
